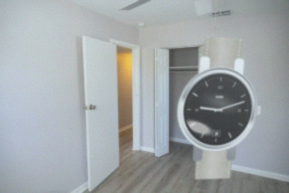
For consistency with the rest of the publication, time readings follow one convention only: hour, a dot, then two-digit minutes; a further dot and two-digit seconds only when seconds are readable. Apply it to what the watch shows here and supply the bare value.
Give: 9.12
